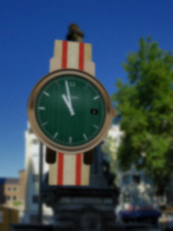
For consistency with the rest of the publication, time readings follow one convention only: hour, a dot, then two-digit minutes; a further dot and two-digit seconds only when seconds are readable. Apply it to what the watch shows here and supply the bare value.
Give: 10.58
